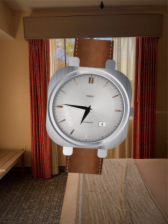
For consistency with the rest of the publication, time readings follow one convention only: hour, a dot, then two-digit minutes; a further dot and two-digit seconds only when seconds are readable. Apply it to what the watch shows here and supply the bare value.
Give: 6.46
